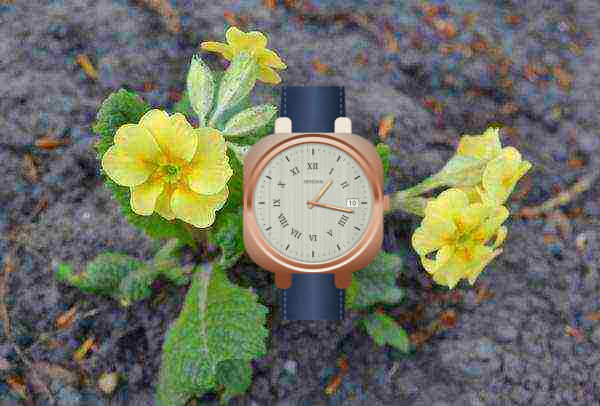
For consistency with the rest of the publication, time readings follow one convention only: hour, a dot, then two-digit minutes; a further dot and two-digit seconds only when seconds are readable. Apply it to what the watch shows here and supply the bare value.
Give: 1.17
